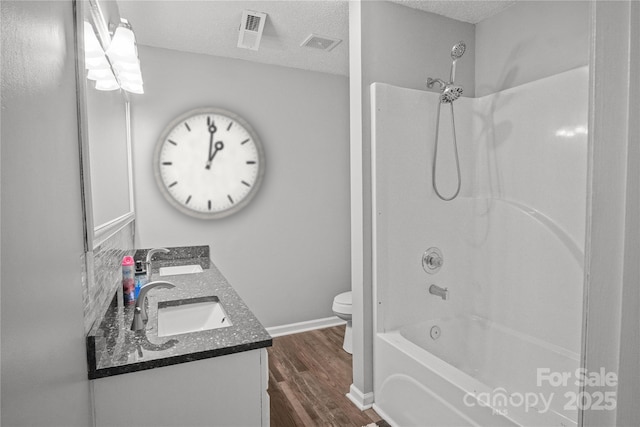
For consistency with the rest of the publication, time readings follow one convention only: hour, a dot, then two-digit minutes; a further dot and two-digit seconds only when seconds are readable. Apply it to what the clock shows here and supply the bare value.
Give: 1.01
